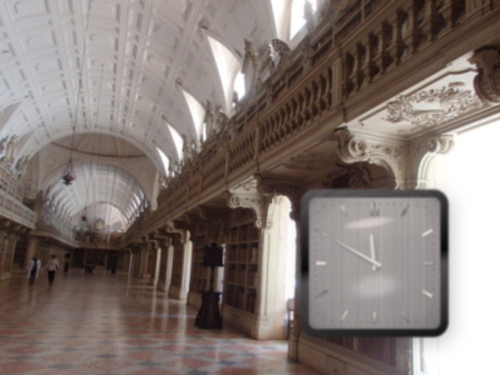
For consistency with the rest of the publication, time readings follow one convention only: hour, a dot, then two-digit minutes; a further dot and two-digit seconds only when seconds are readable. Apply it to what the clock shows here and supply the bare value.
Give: 11.50
